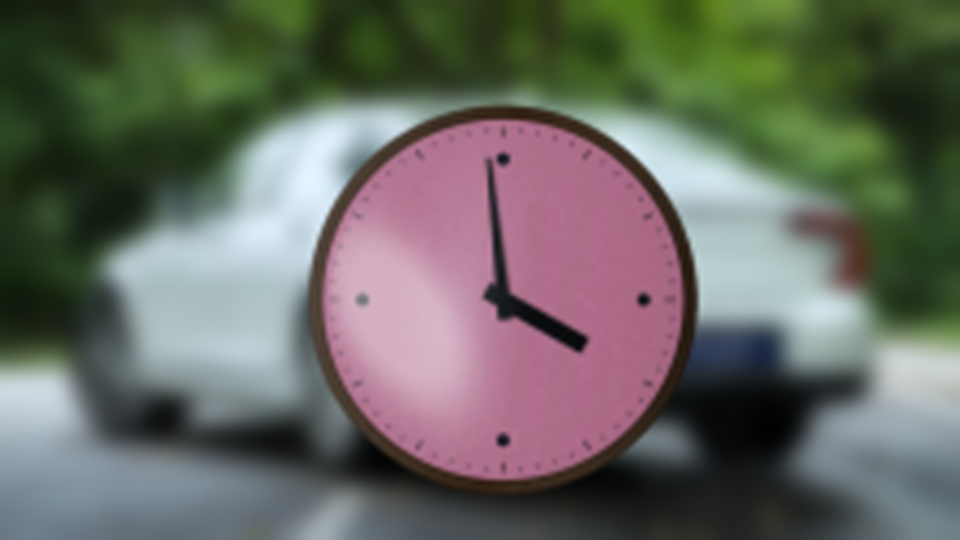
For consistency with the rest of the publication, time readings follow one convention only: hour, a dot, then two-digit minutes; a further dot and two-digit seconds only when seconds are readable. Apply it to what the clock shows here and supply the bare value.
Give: 3.59
